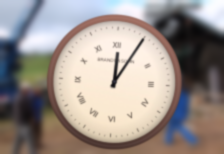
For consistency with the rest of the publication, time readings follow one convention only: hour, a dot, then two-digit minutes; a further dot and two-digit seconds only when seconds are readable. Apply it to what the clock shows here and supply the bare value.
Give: 12.05
